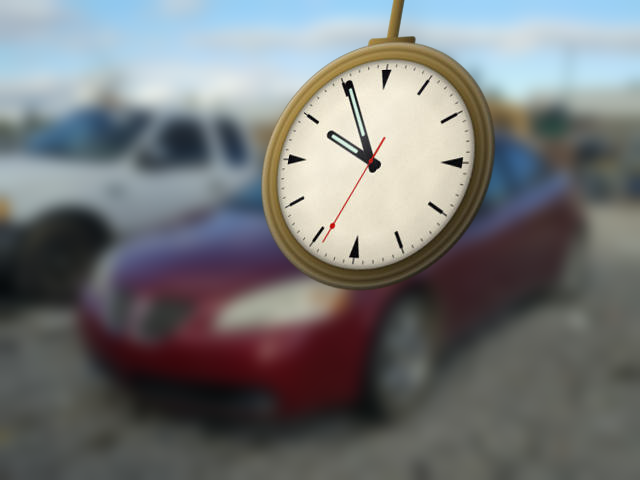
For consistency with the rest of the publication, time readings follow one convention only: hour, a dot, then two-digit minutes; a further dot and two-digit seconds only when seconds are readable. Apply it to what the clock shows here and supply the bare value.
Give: 9.55.34
